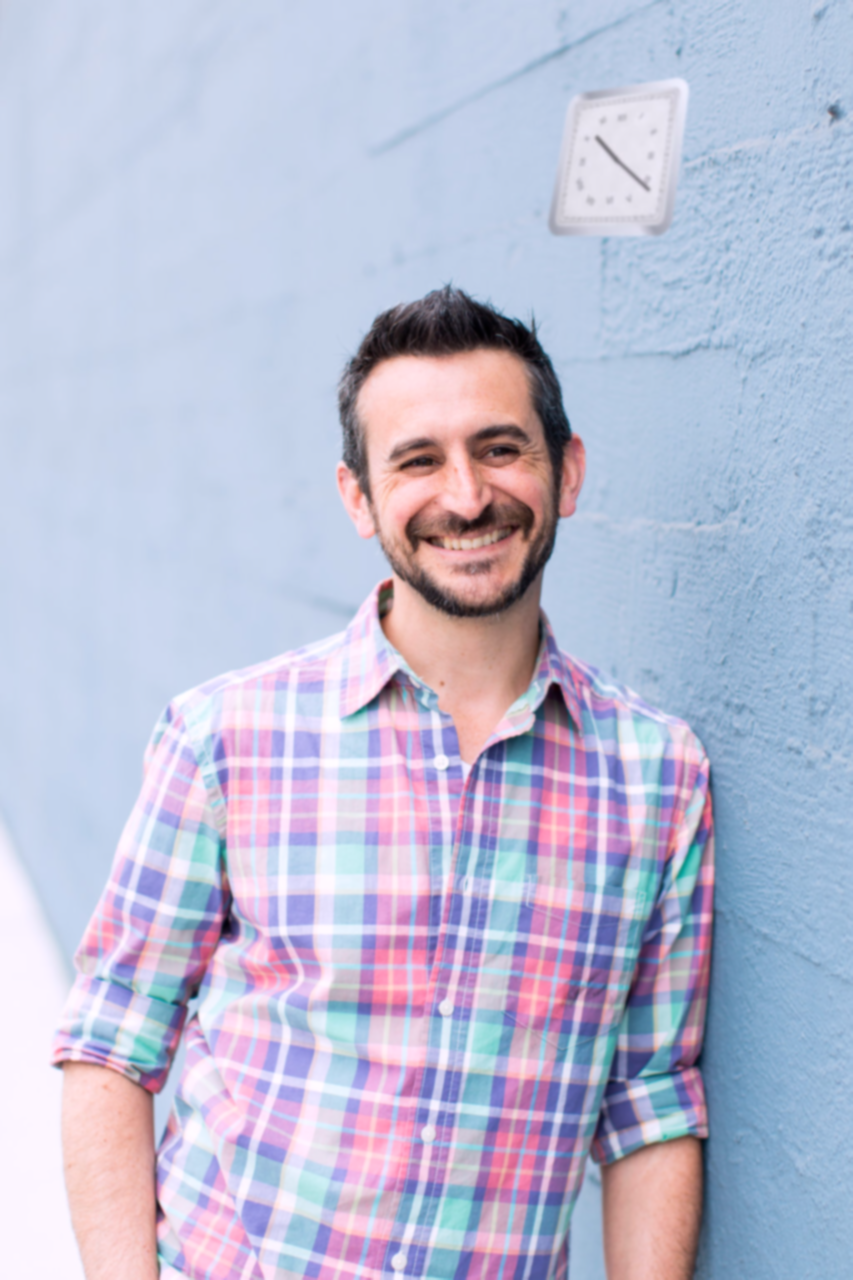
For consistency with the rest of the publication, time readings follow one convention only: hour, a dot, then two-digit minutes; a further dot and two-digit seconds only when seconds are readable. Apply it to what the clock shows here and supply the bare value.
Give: 10.21
